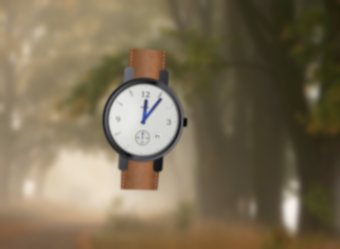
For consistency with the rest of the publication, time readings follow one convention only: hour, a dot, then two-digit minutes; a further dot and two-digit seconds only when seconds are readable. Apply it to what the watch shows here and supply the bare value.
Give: 12.06
